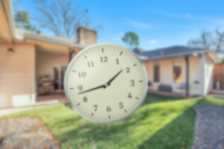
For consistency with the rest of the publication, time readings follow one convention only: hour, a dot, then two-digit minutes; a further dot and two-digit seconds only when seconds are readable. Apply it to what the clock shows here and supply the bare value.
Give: 1.43
